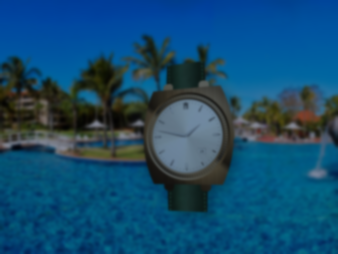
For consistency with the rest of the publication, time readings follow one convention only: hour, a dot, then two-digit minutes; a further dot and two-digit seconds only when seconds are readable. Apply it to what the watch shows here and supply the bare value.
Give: 1.47
